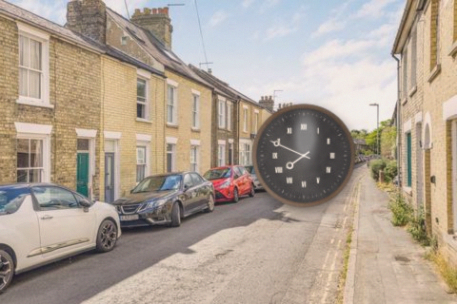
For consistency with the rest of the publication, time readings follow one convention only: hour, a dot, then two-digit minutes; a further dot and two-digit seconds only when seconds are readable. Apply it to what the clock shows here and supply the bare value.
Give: 7.49
